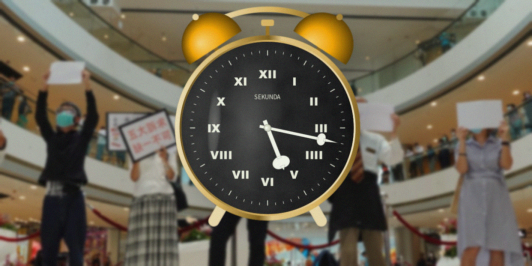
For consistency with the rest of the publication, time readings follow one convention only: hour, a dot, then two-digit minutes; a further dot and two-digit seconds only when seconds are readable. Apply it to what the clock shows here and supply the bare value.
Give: 5.17
